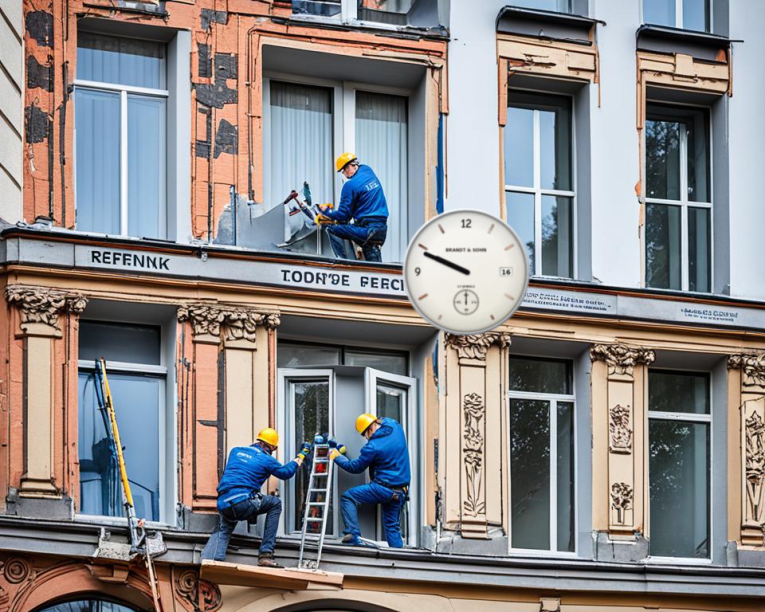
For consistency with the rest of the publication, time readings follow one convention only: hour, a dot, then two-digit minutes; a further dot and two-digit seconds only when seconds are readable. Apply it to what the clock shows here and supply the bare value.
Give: 9.49
